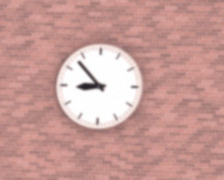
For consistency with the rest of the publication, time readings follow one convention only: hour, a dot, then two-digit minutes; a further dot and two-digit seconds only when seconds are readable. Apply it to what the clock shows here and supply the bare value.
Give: 8.53
